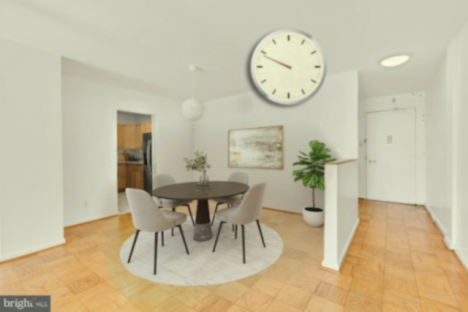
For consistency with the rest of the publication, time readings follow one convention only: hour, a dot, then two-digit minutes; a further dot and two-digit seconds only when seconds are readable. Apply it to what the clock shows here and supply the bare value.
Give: 9.49
